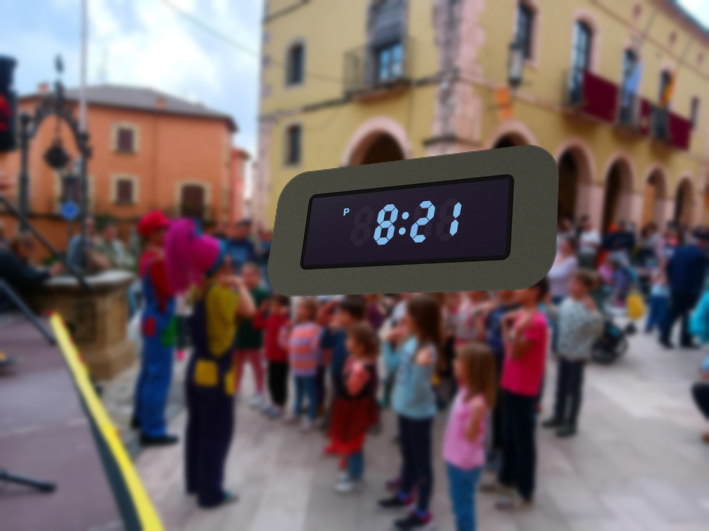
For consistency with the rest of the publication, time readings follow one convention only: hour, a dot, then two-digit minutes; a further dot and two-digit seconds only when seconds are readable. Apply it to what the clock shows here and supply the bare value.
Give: 8.21
